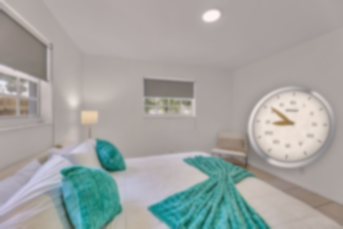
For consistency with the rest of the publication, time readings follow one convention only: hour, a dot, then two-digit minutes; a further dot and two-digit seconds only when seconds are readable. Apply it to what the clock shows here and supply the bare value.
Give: 8.51
